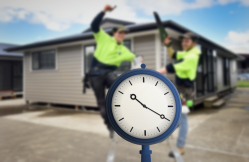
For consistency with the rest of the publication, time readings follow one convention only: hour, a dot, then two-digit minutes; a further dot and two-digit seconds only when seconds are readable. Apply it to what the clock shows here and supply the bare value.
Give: 10.20
